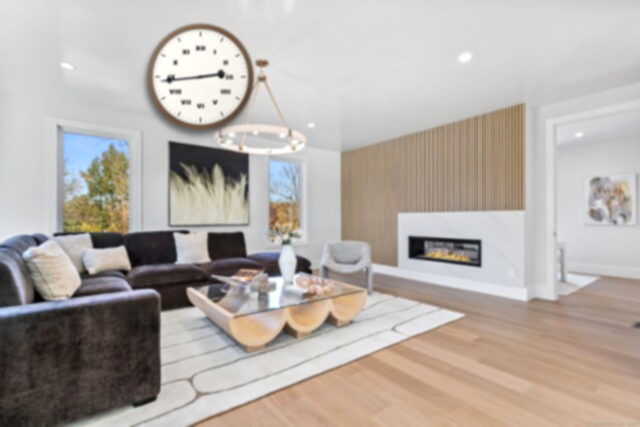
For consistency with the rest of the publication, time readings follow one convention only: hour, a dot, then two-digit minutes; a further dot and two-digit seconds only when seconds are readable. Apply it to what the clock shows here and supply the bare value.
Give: 2.44
